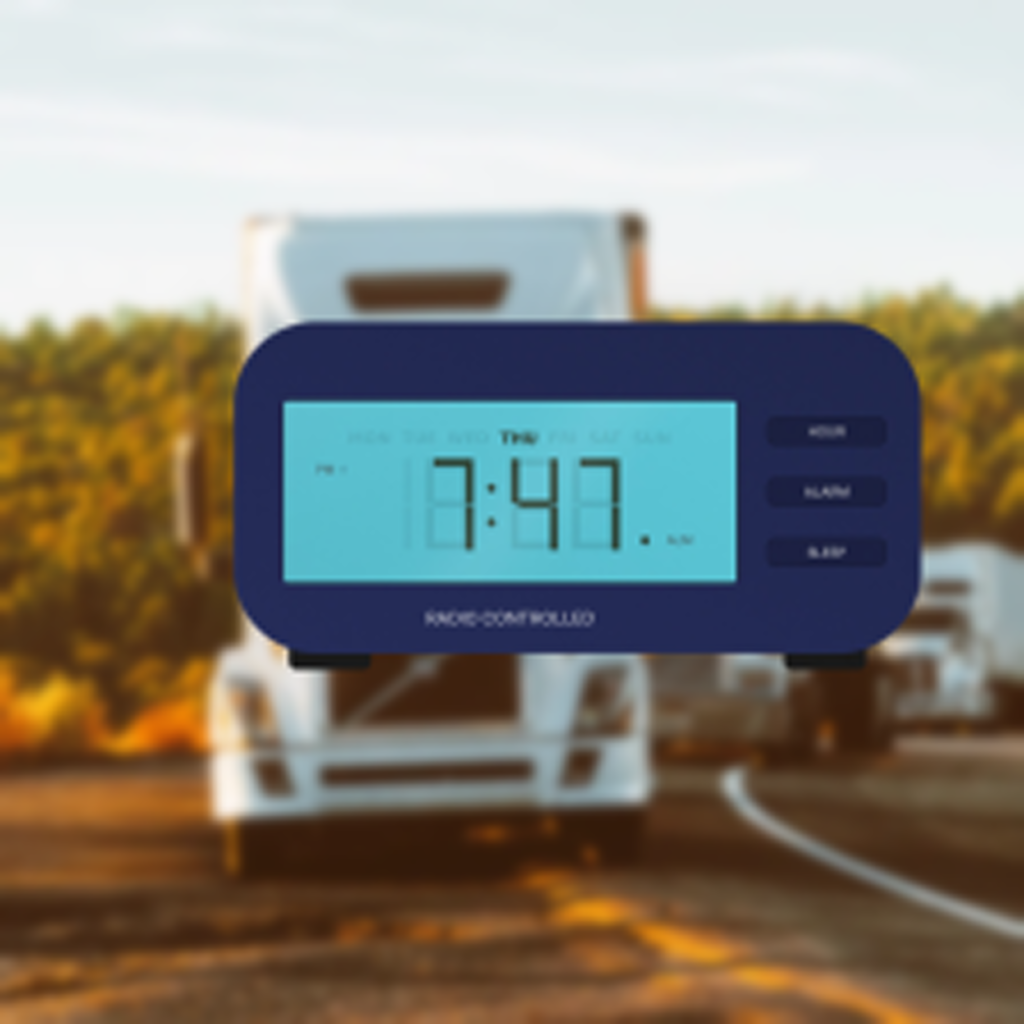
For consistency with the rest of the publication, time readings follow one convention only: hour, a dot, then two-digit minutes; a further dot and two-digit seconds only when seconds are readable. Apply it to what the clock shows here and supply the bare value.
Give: 7.47
